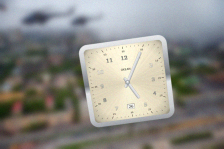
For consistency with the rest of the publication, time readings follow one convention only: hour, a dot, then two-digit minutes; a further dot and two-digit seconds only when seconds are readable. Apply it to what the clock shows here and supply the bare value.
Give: 5.05
